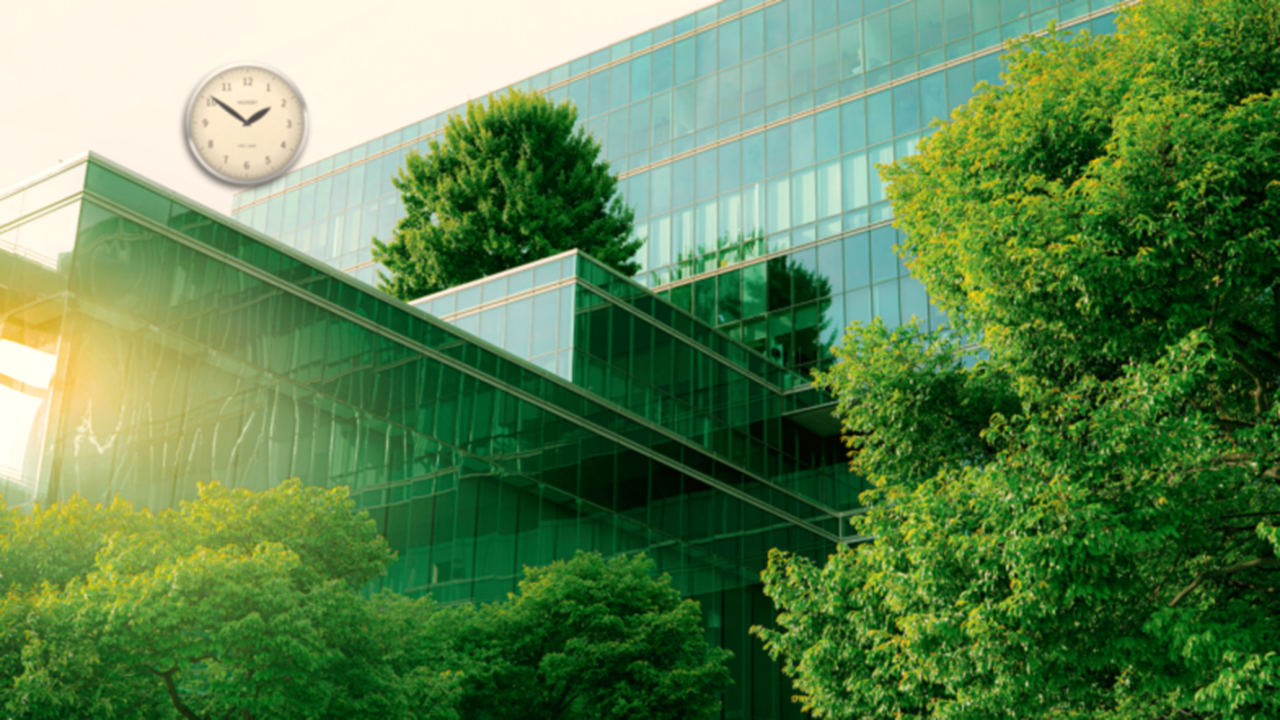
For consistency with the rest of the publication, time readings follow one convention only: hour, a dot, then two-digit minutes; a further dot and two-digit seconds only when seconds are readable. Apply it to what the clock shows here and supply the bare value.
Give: 1.51
